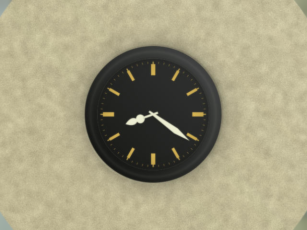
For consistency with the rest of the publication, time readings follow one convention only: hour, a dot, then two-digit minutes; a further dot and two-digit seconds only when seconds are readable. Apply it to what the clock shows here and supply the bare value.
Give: 8.21
